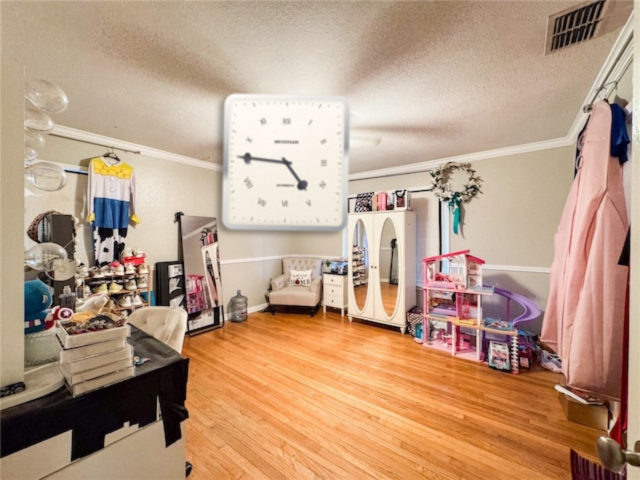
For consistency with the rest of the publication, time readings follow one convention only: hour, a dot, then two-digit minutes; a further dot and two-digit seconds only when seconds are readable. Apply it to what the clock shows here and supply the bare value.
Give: 4.46
